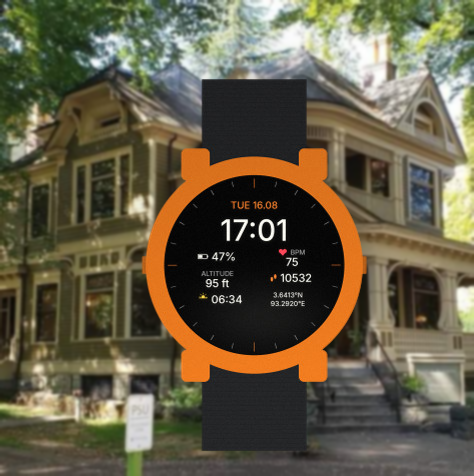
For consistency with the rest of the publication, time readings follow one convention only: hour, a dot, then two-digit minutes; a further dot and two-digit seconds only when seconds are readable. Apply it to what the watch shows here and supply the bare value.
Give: 17.01
